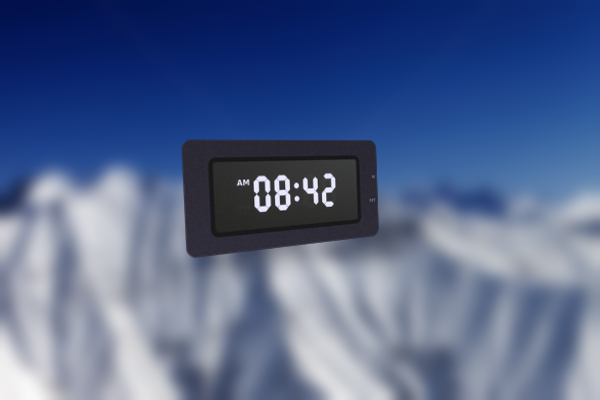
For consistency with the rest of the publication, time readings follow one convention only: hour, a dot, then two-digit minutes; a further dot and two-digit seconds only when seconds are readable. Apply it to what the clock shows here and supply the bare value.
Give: 8.42
